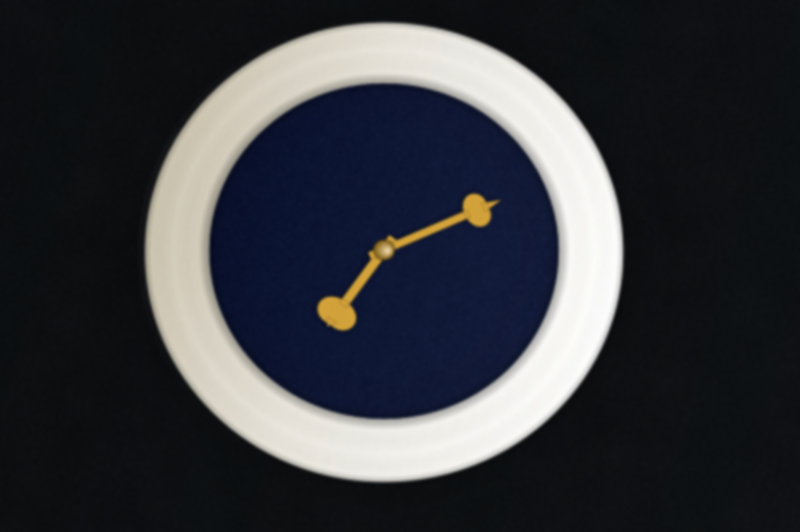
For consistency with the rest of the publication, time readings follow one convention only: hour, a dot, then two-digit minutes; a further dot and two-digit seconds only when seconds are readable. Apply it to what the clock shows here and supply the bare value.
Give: 7.11
